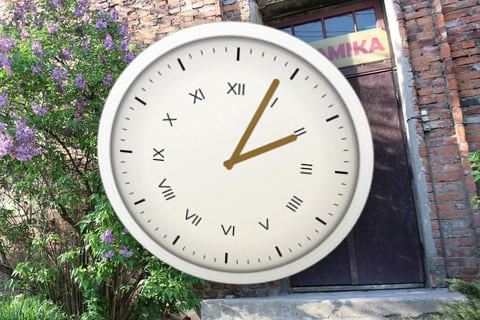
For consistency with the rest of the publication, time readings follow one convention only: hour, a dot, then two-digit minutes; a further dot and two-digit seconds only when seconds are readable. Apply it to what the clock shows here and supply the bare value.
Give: 2.04
